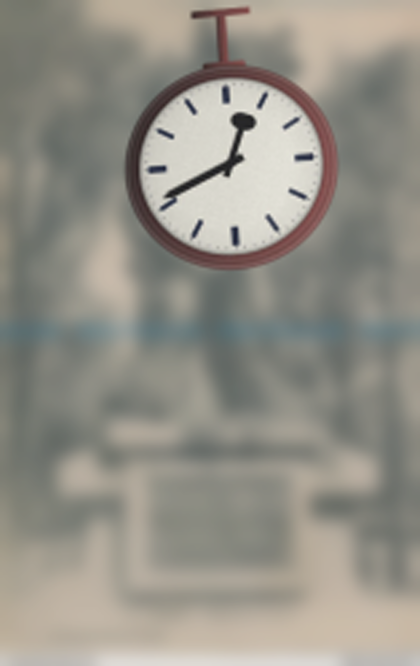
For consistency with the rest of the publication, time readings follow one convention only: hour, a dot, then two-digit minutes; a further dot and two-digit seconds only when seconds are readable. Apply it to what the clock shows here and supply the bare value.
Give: 12.41
